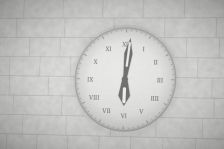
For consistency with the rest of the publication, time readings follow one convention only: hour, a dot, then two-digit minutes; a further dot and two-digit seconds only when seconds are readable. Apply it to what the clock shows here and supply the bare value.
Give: 6.01
